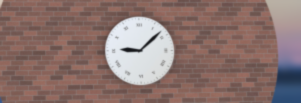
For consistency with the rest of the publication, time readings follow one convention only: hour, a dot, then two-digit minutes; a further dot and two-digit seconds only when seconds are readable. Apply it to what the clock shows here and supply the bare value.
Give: 9.08
